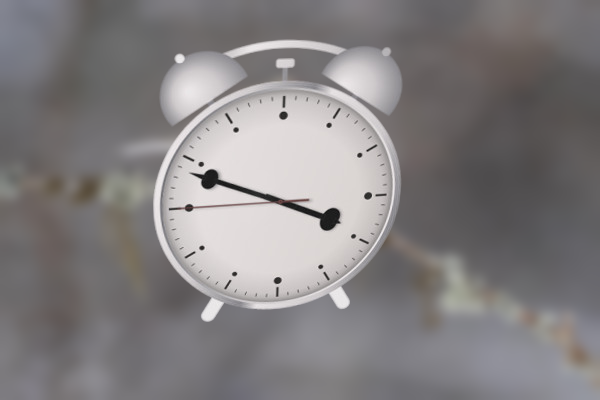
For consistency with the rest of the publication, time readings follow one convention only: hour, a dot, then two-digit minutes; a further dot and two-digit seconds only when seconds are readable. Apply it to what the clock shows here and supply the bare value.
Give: 3.48.45
